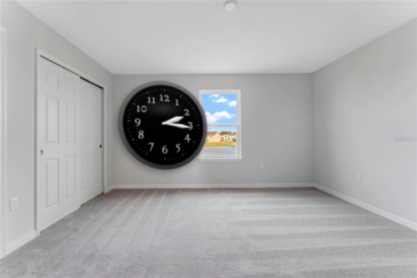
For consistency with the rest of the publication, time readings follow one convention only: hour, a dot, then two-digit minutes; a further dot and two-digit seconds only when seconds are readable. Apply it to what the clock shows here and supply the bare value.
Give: 2.16
